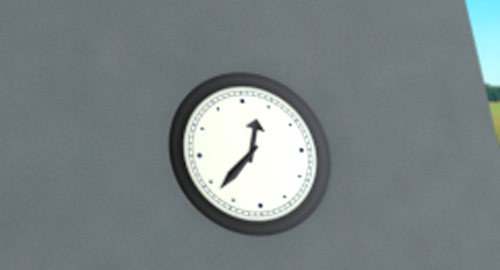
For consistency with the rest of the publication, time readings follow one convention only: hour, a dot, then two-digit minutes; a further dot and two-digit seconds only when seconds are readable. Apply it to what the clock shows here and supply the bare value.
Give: 12.38
